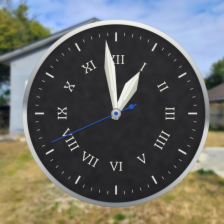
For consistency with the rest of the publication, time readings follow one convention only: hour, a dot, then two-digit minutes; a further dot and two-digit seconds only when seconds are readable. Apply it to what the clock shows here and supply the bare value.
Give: 12.58.41
